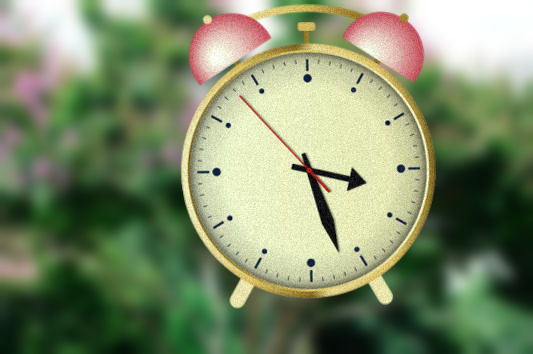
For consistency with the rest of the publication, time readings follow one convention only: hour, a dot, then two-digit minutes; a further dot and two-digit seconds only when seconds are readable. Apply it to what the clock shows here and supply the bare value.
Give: 3.26.53
